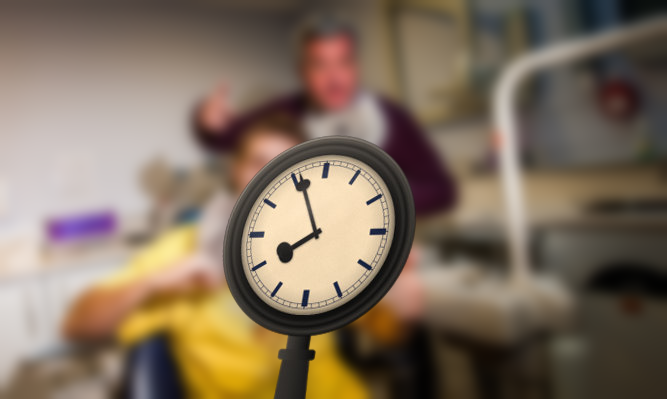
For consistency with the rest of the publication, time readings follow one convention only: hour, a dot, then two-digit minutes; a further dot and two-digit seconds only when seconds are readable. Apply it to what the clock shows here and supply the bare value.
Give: 7.56
